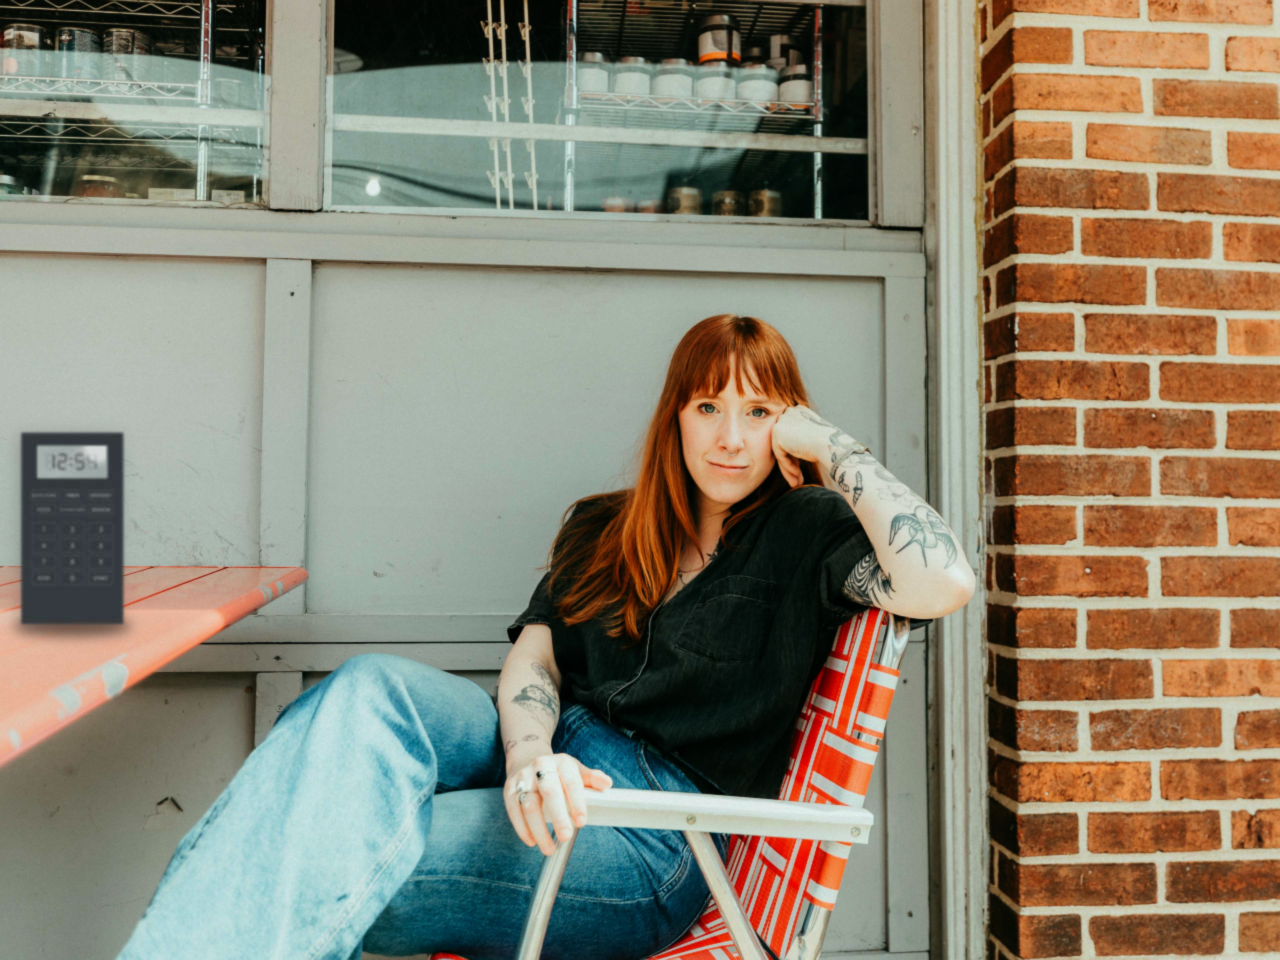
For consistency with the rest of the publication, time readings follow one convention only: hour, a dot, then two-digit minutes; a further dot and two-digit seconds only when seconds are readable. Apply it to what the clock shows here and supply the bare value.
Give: 12.54
